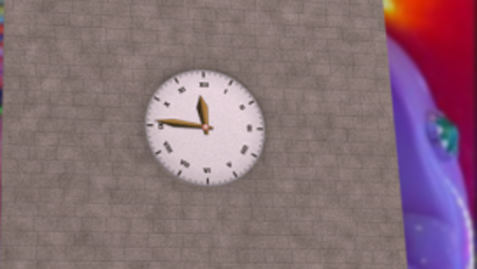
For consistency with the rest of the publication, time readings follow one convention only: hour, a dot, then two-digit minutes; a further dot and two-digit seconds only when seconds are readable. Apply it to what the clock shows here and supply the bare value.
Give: 11.46
